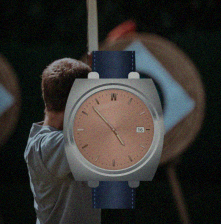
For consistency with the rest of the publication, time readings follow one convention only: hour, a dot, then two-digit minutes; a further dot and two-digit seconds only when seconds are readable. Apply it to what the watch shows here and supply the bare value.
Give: 4.53
